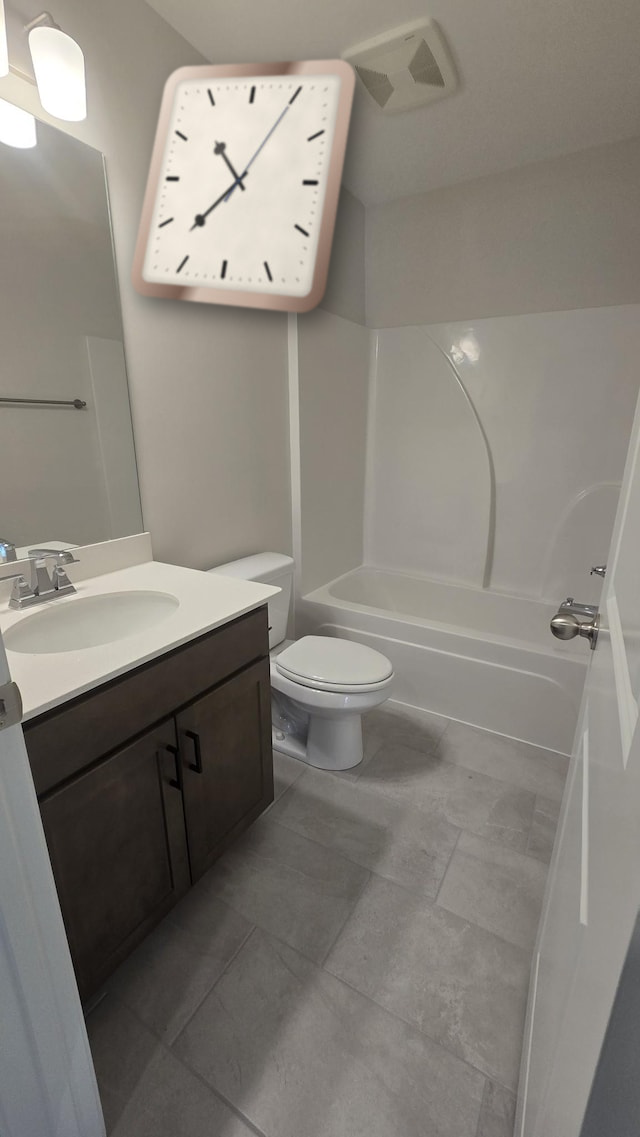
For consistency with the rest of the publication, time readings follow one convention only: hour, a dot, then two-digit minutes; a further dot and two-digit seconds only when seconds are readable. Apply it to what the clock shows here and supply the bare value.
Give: 10.37.05
